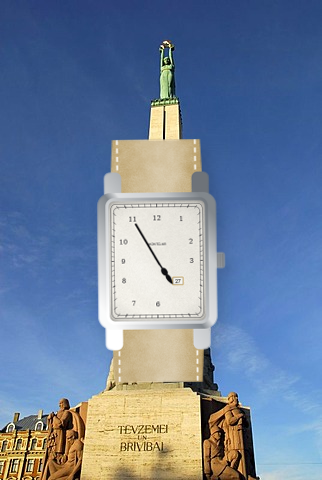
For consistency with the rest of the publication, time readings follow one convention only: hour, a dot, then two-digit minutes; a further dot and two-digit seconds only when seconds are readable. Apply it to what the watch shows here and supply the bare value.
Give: 4.55
